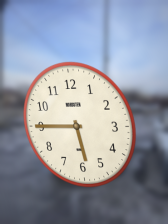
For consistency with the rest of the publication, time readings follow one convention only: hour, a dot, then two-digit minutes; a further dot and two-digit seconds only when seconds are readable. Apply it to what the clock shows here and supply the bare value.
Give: 5.45
